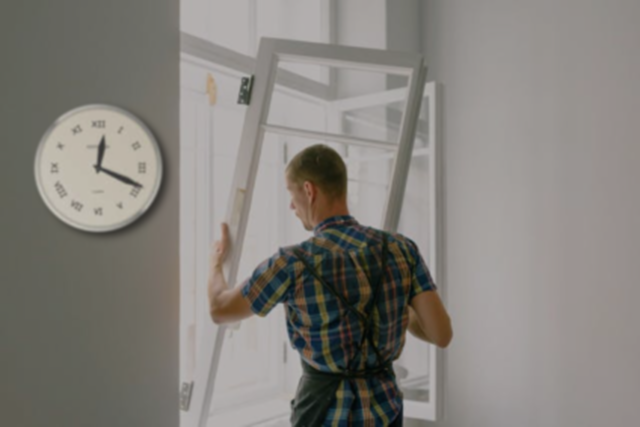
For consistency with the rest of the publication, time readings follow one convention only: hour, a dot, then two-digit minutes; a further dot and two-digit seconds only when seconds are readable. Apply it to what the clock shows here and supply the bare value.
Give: 12.19
